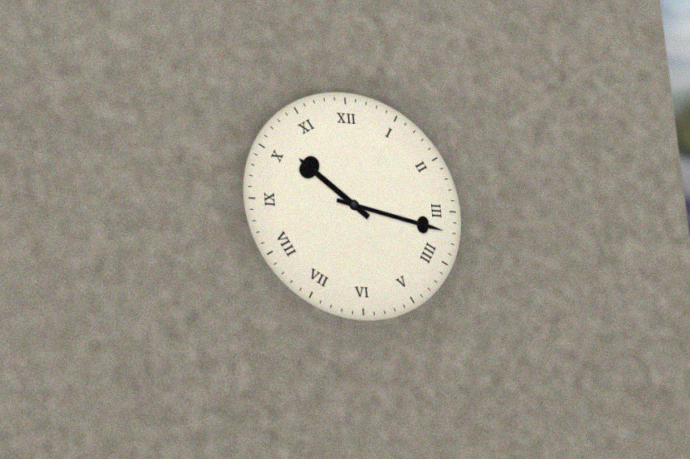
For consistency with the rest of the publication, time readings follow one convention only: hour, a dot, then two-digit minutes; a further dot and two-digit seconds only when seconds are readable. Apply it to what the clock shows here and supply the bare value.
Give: 10.17
